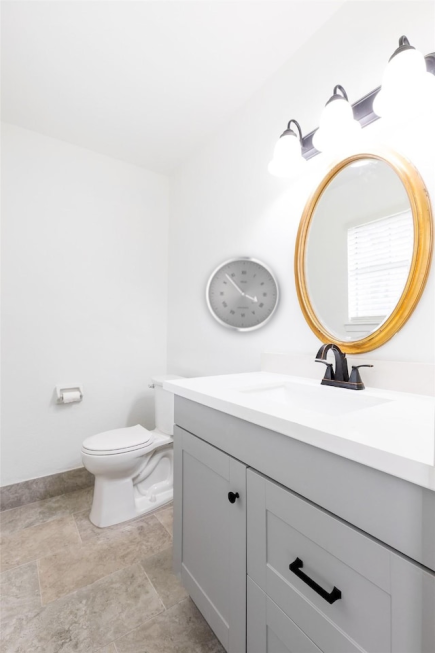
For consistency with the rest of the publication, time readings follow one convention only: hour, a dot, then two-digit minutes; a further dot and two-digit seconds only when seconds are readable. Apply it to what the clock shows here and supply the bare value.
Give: 3.53
